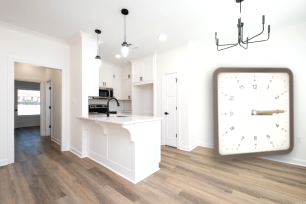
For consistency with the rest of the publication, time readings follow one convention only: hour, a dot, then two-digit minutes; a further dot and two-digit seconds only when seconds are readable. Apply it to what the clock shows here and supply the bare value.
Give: 3.15
